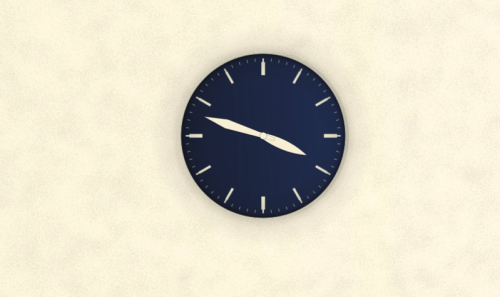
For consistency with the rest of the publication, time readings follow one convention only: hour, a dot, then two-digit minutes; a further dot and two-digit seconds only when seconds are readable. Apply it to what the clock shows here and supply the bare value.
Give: 3.48
